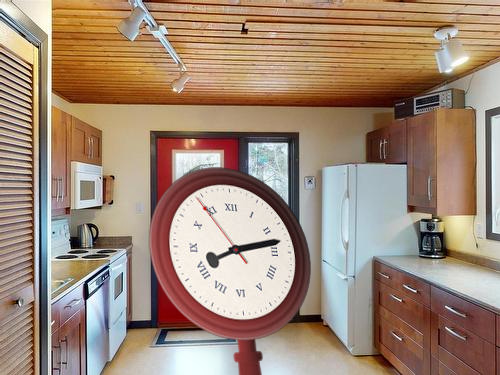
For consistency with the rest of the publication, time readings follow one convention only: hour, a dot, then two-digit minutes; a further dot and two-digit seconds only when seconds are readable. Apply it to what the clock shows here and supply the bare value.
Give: 8.12.54
